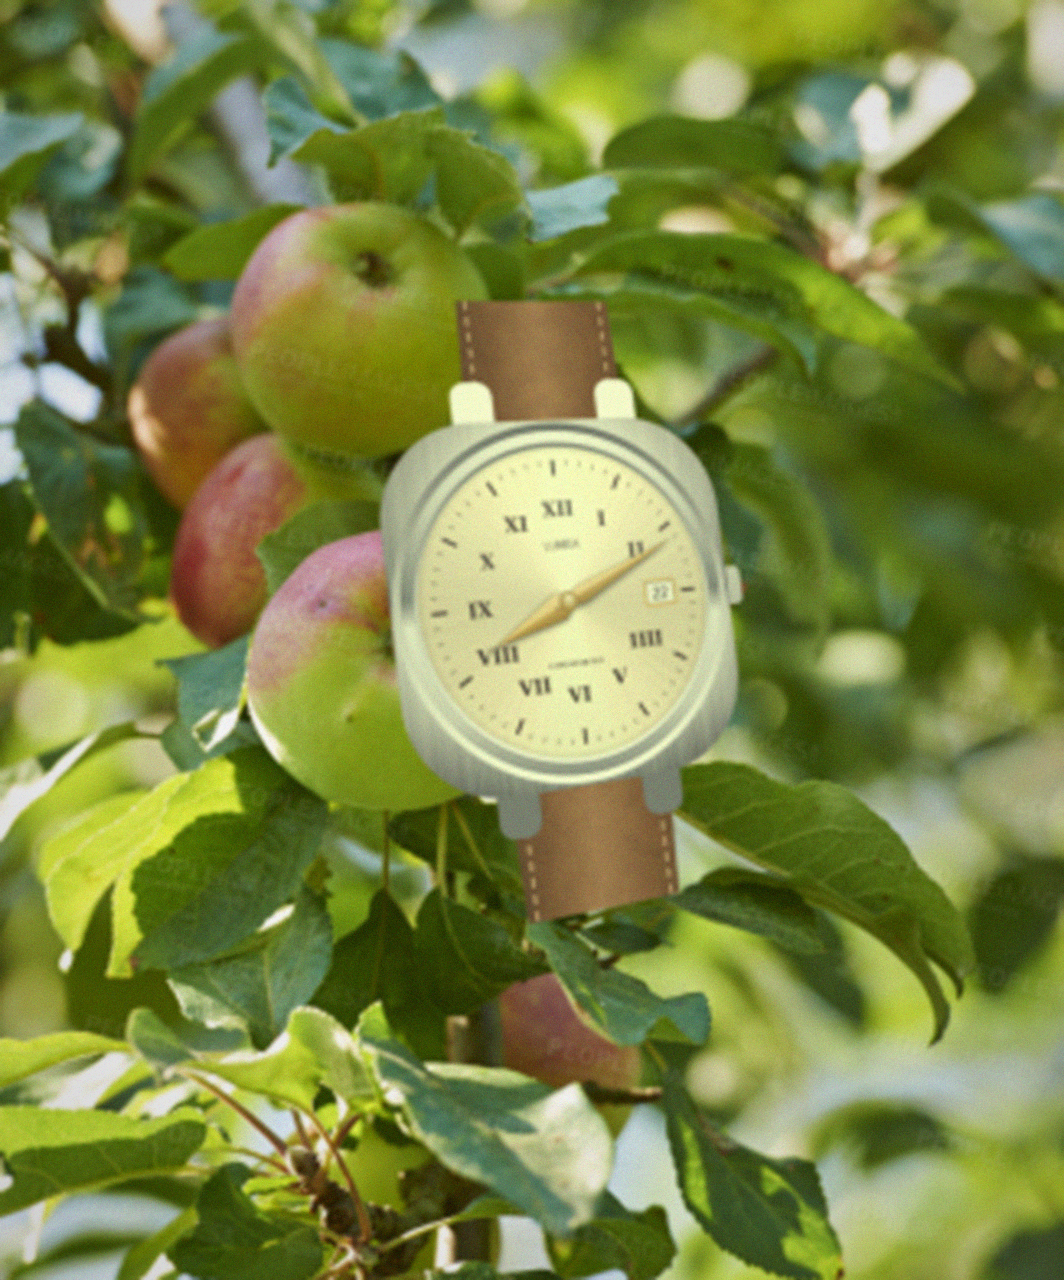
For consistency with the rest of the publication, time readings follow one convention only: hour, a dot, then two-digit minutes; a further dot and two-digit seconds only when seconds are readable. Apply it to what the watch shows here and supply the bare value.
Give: 8.11
